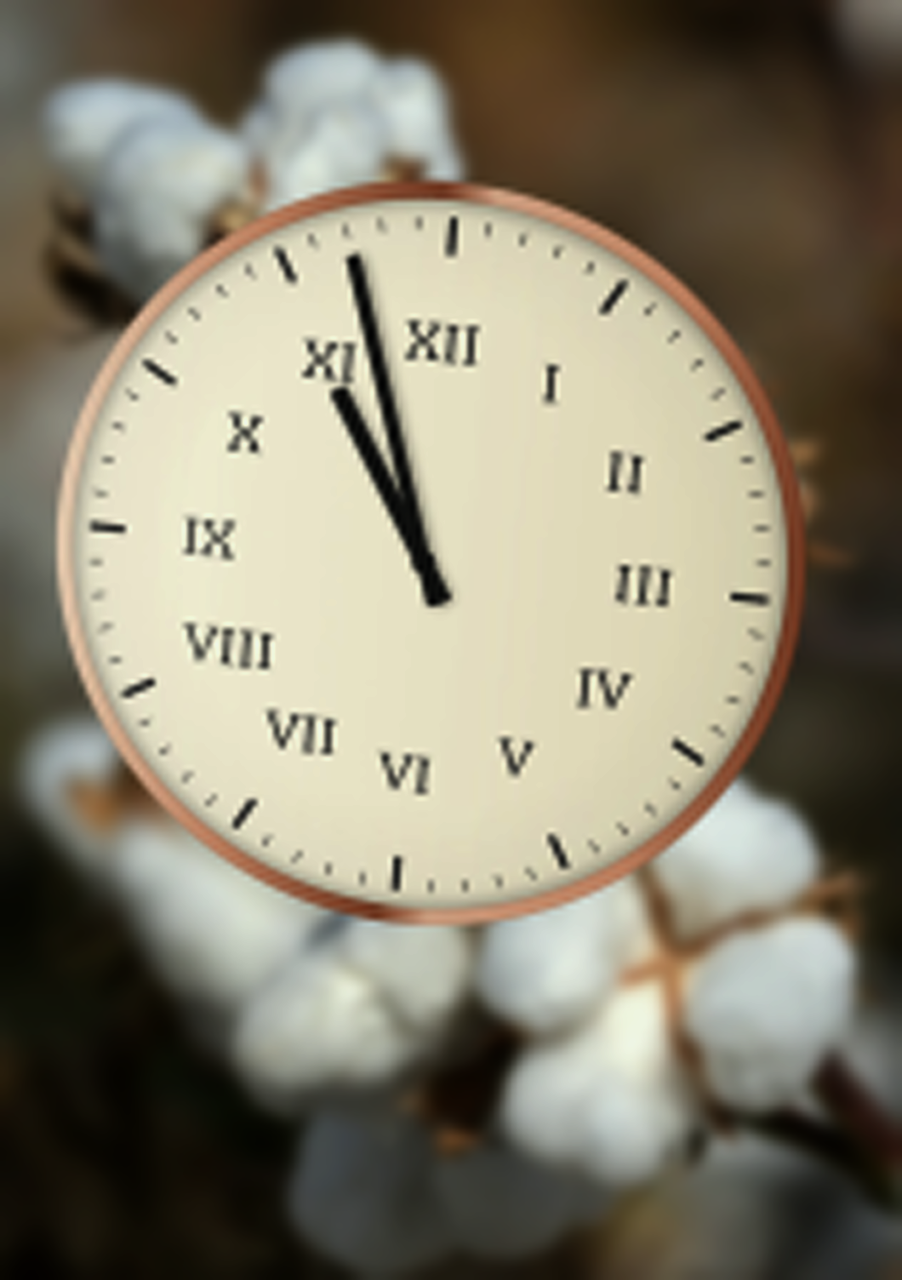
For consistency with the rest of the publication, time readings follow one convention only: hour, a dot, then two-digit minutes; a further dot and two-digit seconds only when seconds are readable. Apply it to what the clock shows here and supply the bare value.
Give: 10.57
